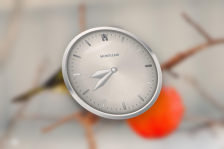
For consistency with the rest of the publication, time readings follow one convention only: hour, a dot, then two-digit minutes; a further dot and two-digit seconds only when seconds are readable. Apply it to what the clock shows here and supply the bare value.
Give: 8.39
